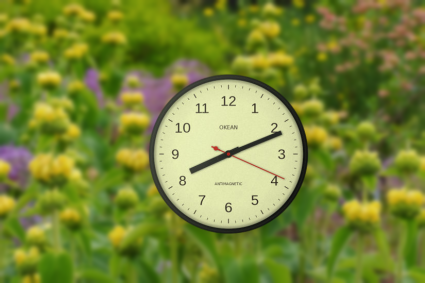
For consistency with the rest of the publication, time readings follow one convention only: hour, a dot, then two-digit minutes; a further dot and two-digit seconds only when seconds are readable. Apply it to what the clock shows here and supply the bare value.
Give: 8.11.19
